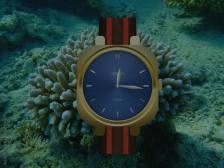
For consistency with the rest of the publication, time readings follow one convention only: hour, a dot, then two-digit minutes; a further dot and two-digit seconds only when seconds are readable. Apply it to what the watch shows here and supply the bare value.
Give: 12.16
